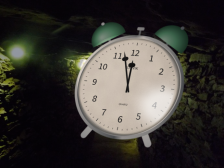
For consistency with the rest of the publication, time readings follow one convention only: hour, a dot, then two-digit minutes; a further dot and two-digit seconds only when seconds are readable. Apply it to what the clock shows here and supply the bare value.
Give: 11.57
